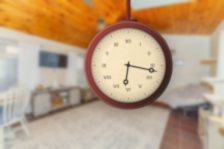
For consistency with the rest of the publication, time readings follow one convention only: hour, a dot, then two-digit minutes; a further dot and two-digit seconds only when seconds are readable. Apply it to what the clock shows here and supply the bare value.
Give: 6.17
